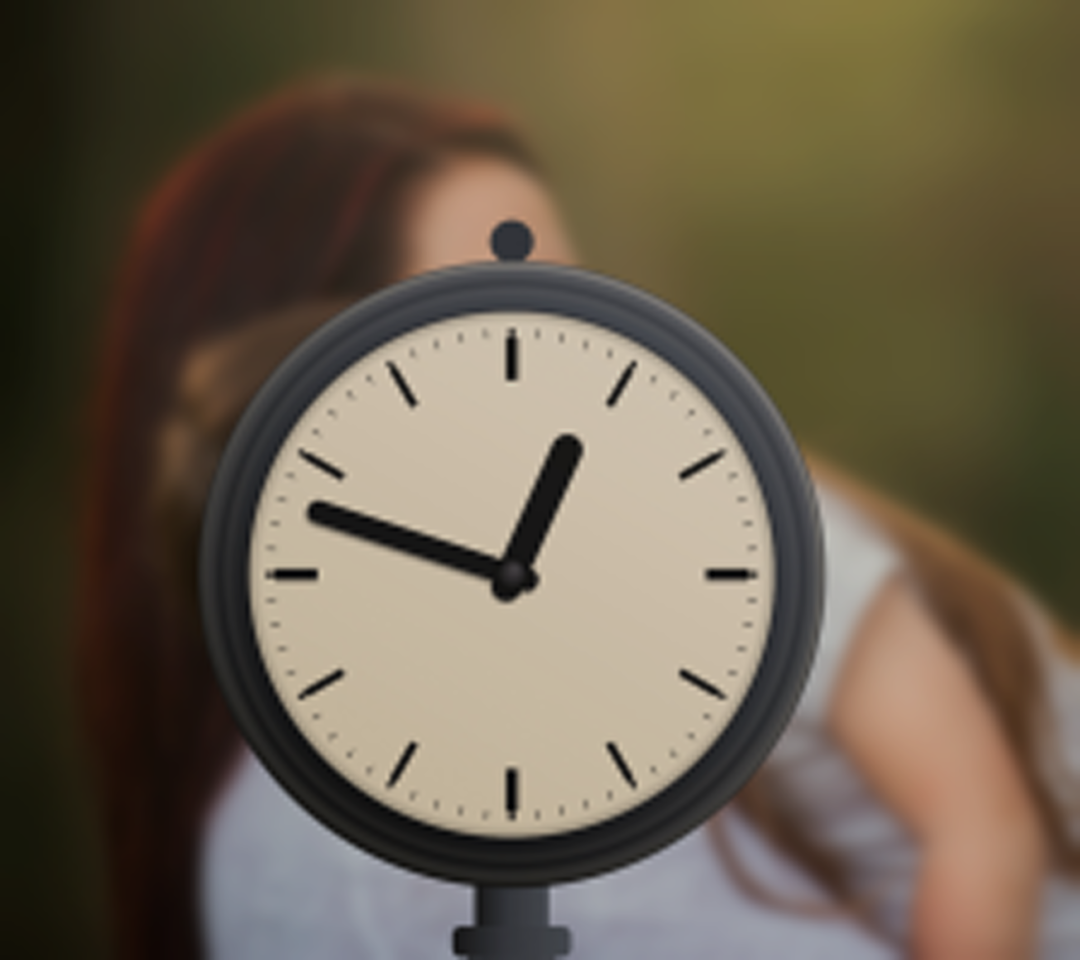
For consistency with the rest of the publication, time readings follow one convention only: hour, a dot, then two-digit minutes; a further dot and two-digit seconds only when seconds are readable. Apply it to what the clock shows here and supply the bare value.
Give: 12.48
